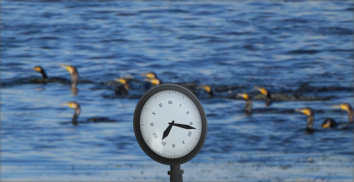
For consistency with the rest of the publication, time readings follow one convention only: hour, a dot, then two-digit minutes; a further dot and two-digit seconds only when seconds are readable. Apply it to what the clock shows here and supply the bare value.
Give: 7.17
